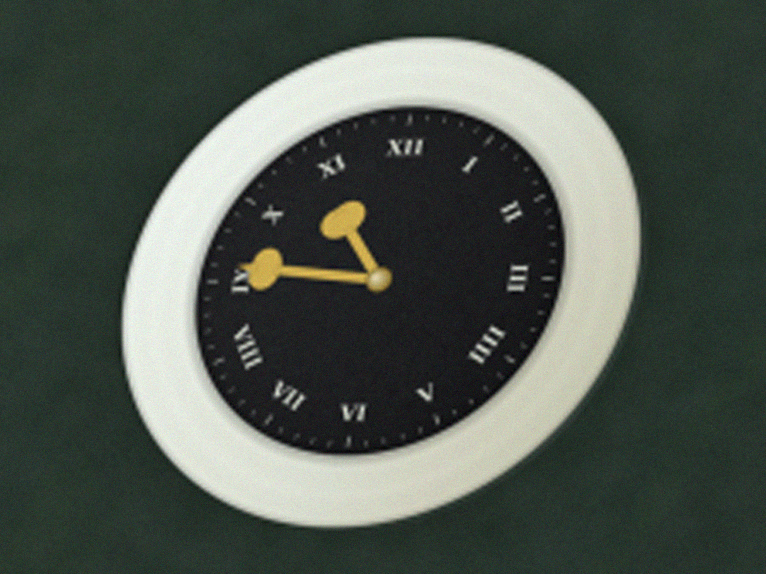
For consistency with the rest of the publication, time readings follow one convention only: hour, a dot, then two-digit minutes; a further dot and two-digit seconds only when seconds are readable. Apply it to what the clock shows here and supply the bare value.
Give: 10.46
